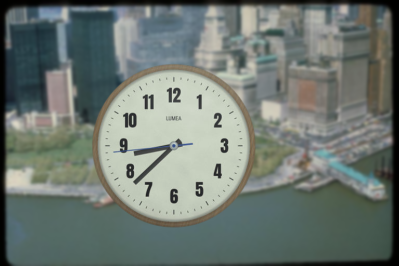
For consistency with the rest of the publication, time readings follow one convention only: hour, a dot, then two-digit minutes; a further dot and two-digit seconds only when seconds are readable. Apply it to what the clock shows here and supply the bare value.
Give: 8.37.44
